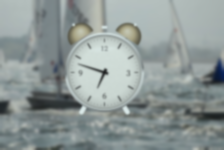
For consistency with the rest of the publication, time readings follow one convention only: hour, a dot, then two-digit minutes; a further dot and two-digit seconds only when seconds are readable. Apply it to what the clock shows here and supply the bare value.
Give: 6.48
